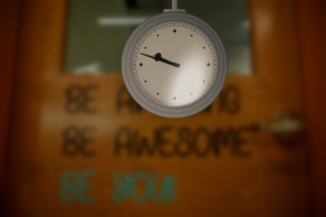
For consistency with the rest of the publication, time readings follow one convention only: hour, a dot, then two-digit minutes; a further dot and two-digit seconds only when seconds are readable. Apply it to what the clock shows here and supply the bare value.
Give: 9.48
